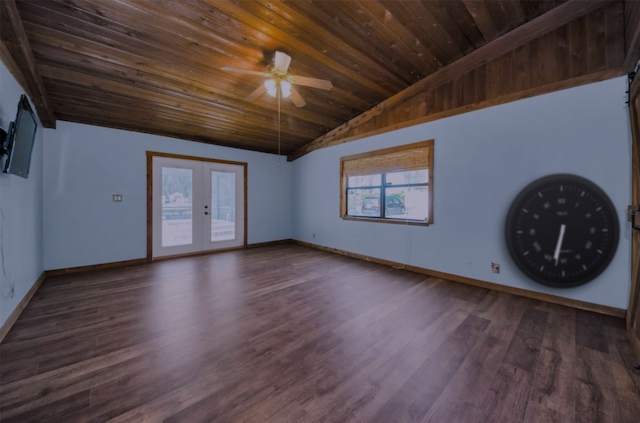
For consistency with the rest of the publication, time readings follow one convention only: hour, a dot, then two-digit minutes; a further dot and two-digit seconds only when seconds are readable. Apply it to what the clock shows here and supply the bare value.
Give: 6.32
